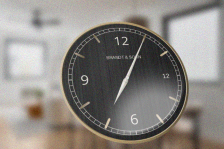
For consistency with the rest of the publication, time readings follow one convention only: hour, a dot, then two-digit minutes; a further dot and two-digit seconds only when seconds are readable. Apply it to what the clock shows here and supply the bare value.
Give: 7.05
